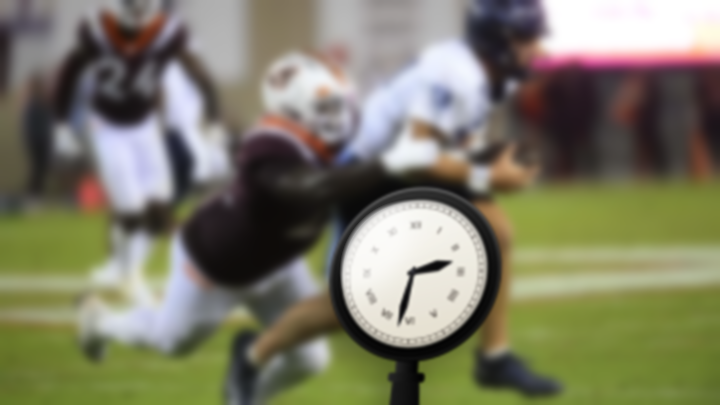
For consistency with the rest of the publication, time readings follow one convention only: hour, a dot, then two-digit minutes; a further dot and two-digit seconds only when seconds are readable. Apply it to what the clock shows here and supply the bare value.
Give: 2.32
